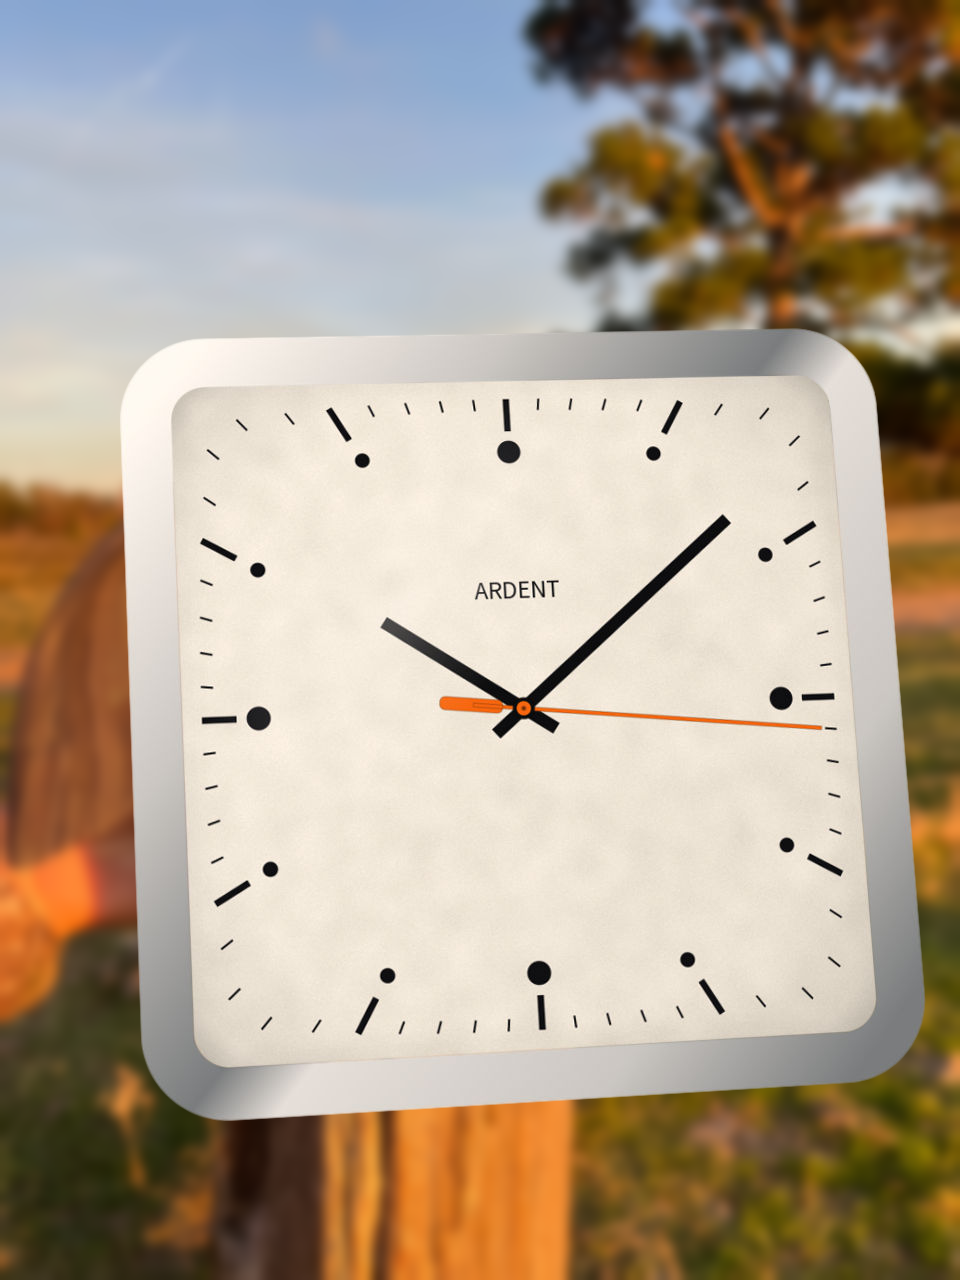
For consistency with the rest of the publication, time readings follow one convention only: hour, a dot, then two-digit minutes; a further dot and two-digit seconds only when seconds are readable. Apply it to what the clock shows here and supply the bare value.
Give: 10.08.16
